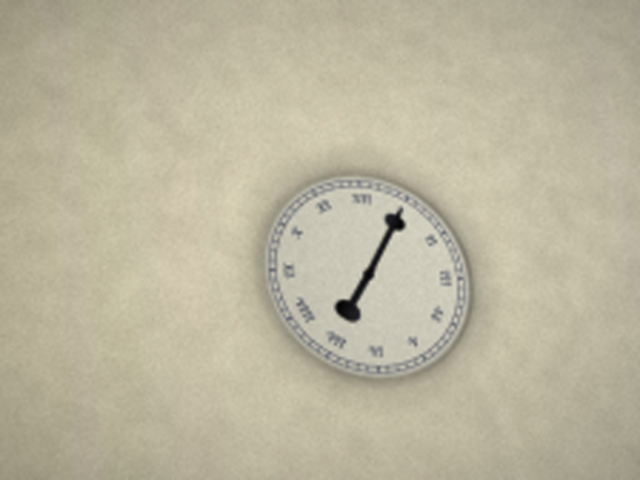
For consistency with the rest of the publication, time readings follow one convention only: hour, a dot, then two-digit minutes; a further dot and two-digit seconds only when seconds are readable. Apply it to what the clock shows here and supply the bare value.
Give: 7.05
